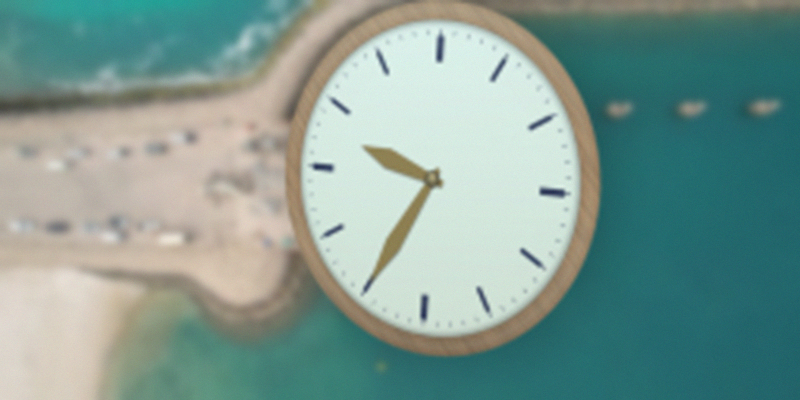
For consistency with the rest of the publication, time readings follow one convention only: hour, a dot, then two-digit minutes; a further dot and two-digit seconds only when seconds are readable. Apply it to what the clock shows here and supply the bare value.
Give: 9.35
